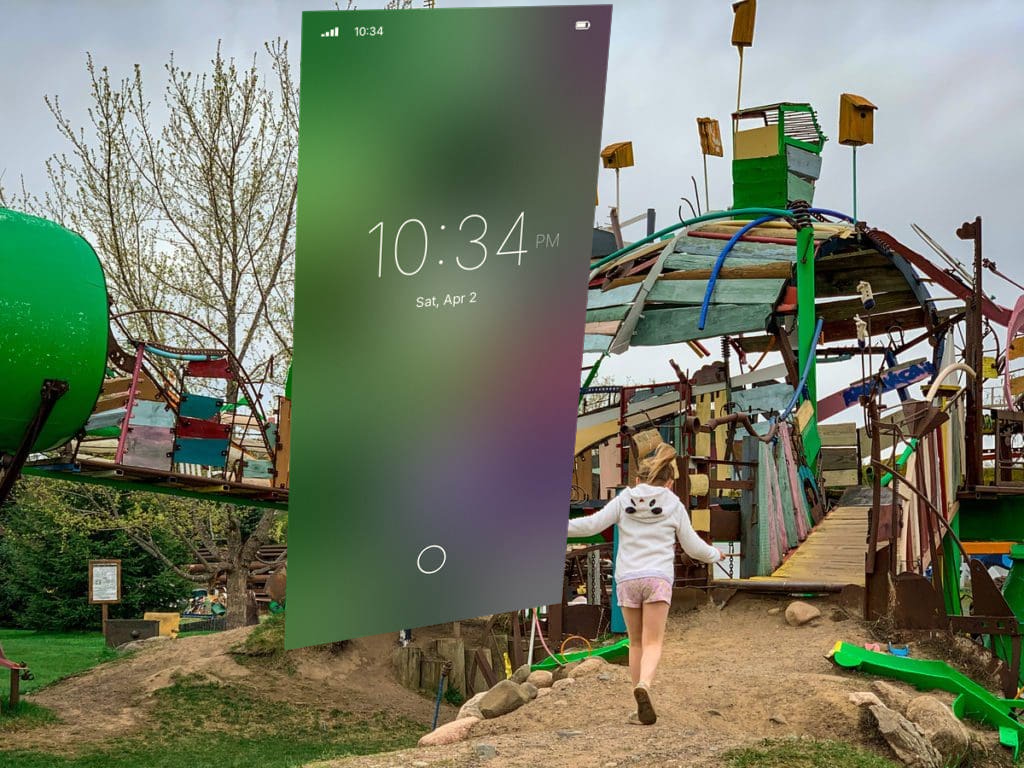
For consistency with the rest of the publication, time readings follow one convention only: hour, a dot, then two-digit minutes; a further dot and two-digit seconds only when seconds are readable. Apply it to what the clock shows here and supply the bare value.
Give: 10.34
